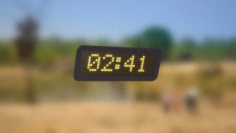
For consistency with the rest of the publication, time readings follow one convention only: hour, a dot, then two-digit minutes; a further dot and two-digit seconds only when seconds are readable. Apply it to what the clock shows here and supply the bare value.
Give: 2.41
